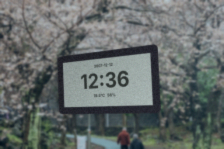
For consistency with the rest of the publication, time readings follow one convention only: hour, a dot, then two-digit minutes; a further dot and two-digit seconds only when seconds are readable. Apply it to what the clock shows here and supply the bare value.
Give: 12.36
